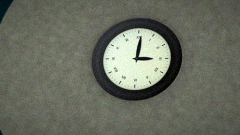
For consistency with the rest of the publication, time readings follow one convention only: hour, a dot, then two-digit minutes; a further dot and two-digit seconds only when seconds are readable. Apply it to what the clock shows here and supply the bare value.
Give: 3.01
